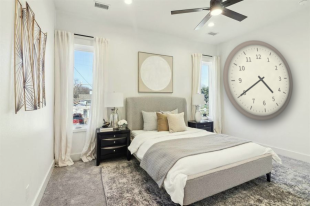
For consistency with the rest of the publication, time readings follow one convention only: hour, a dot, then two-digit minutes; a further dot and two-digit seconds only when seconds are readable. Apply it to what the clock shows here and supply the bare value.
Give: 4.40
